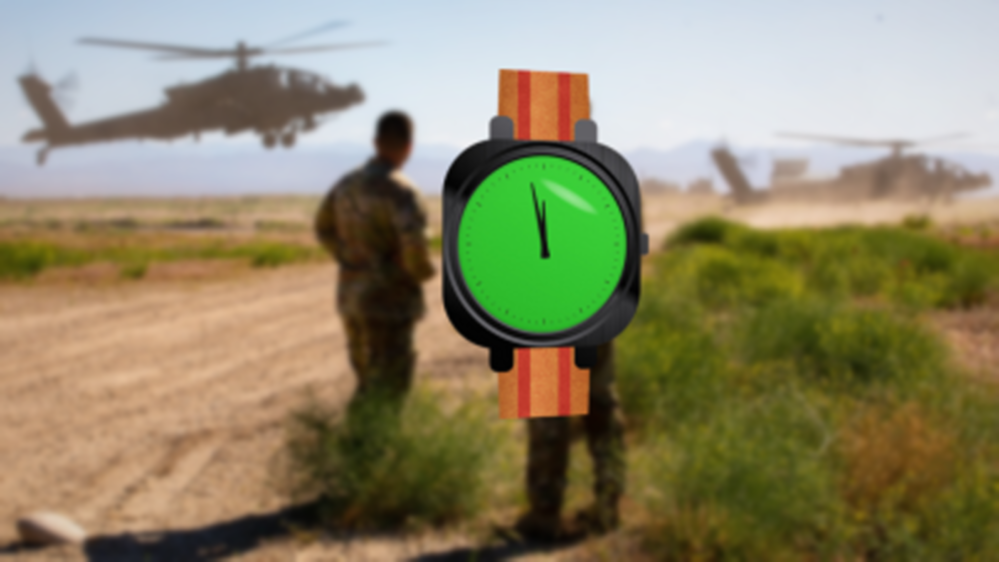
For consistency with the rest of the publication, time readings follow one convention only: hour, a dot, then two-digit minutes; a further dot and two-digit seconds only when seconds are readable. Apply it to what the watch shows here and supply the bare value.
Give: 11.58
